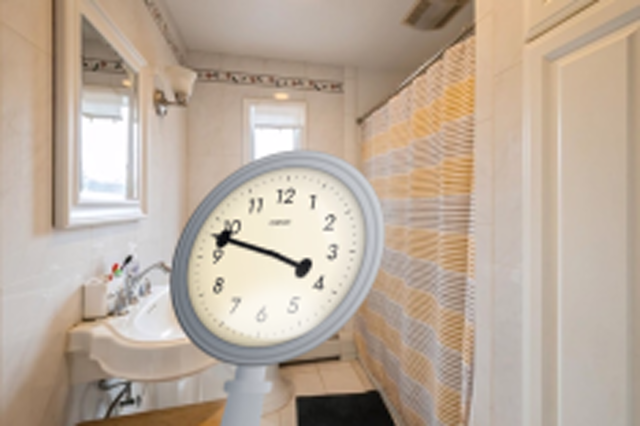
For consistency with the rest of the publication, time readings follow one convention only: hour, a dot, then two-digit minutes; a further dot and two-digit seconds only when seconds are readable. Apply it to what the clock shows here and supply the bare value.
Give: 3.48
